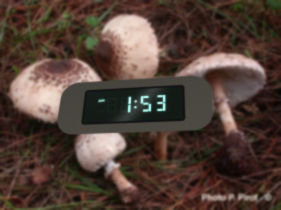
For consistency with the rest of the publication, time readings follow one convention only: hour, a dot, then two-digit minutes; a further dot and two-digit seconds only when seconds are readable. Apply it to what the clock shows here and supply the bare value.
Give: 1.53
